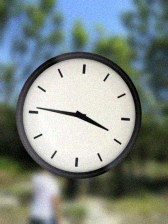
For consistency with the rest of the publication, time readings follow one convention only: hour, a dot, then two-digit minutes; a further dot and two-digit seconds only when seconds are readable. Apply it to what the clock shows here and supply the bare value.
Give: 3.46
